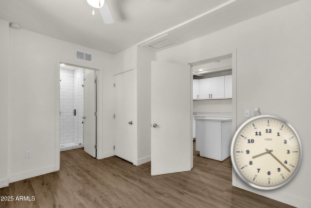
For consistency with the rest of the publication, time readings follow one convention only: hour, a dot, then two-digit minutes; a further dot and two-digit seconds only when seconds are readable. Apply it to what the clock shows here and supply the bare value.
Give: 8.22
